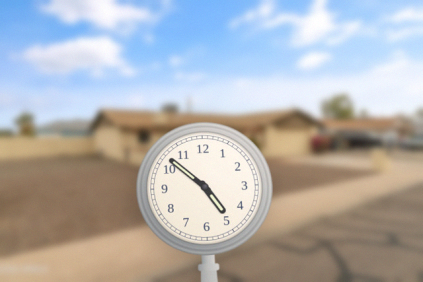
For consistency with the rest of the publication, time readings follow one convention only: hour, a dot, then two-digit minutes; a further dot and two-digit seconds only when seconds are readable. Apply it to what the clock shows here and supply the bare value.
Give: 4.52
